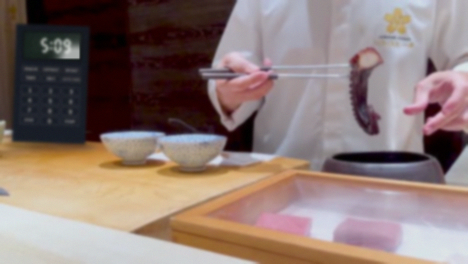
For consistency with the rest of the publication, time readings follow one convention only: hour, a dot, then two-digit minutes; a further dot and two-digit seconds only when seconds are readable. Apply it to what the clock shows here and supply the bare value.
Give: 5.09
